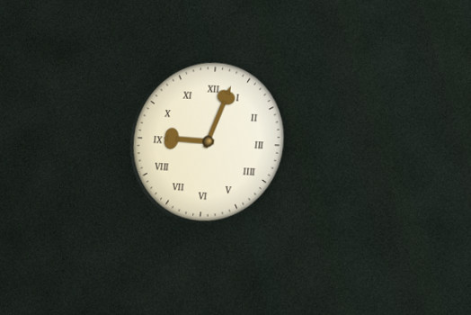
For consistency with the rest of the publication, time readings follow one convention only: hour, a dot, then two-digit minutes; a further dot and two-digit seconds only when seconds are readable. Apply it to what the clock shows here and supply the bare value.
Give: 9.03
